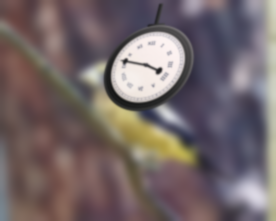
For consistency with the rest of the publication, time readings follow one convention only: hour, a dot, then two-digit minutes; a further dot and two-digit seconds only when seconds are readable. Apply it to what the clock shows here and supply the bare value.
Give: 3.47
